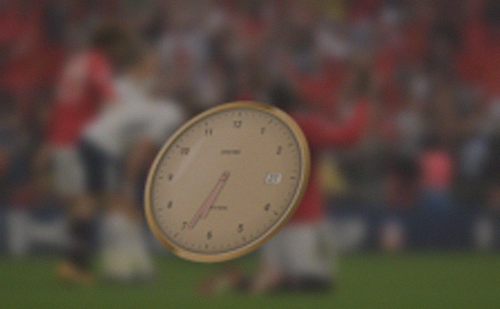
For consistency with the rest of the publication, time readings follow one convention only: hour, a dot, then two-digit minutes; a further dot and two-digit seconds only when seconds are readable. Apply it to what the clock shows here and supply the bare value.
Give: 6.34
